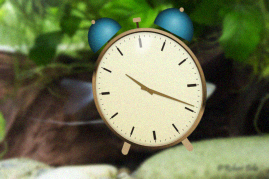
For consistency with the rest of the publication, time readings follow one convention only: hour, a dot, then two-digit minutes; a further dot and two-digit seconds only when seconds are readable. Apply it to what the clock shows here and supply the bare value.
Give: 10.19
